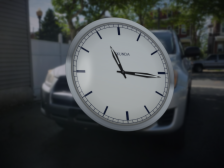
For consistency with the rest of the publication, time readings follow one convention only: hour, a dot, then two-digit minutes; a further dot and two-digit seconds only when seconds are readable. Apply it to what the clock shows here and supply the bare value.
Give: 11.16
